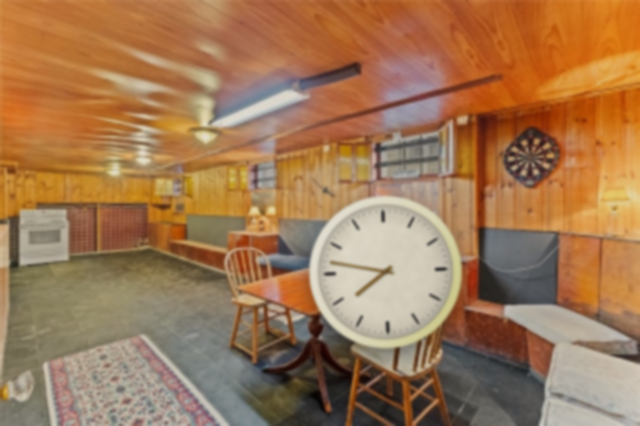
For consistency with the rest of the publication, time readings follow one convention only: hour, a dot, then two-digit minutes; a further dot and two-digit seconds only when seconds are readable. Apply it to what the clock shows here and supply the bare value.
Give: 7.47
